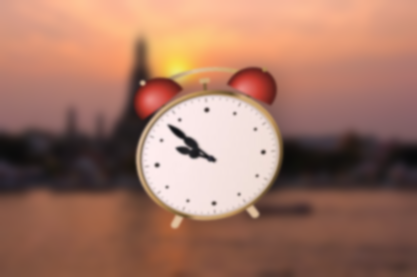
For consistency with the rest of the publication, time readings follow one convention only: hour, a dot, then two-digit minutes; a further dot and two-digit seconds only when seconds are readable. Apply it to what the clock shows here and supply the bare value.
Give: 9.53
